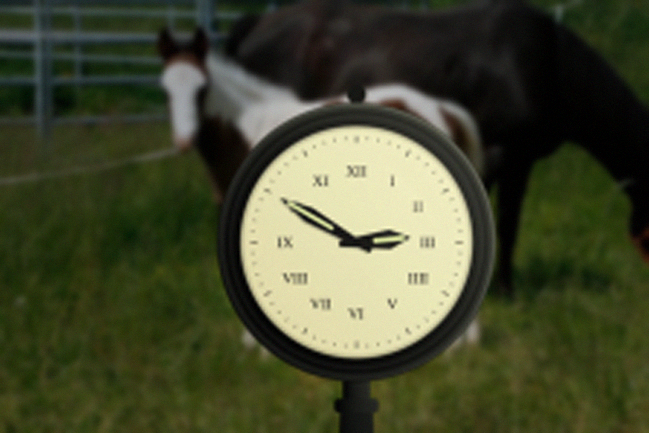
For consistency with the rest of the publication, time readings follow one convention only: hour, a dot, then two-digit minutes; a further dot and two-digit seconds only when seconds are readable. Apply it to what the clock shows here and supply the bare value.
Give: 2.50
